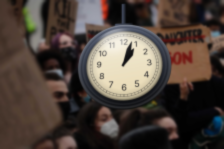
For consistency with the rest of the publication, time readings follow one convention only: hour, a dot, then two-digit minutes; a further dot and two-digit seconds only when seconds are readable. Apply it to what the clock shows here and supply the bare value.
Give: 1.03
